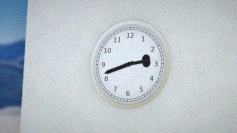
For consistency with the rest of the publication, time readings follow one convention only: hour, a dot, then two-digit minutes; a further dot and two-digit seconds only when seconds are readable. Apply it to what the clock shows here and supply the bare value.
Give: 2.42
